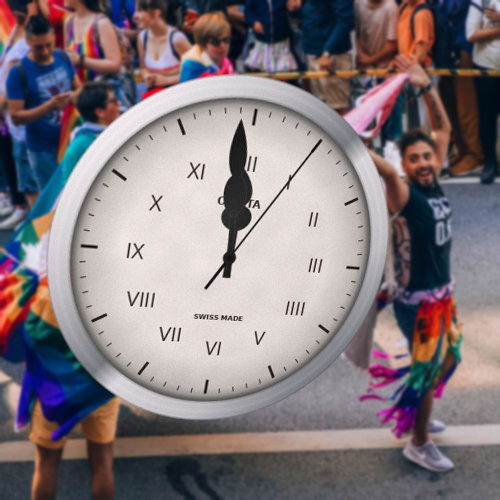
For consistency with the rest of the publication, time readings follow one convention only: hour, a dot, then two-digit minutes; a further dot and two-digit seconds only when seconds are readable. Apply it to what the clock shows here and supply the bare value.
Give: 11.59.05
